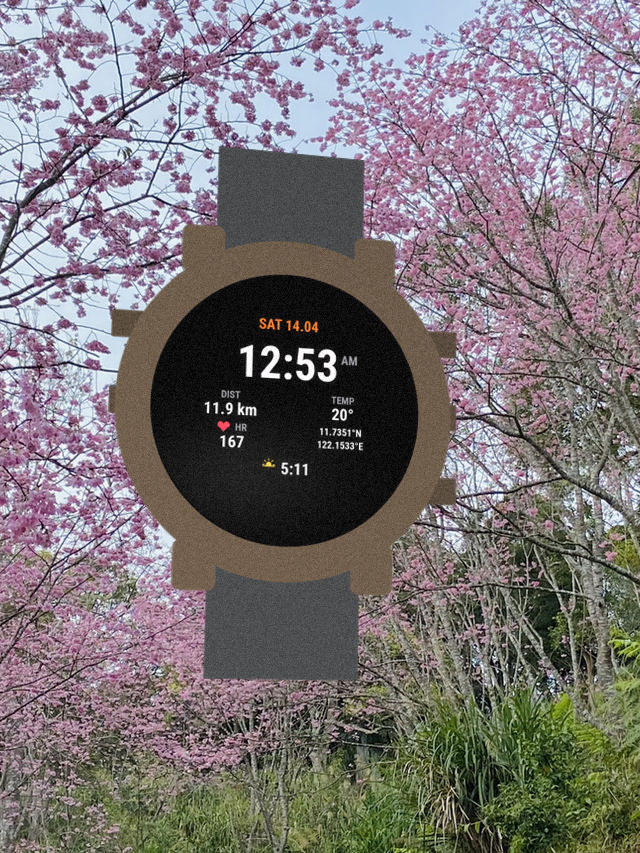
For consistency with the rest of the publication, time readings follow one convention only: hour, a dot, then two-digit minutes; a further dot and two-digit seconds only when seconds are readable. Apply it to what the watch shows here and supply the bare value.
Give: 12.53
